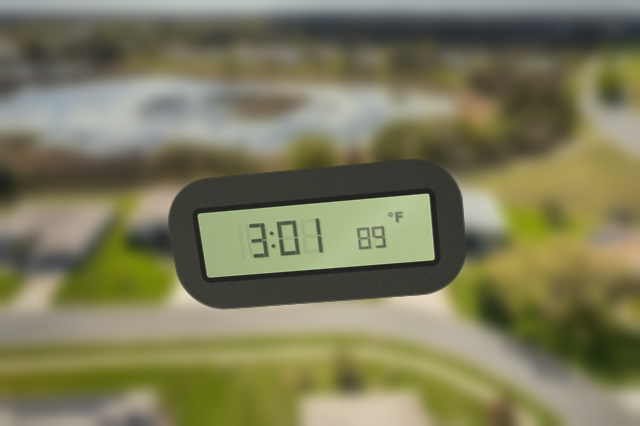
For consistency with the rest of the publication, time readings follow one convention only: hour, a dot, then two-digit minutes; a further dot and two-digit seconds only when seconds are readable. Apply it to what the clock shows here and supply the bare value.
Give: 3.01
